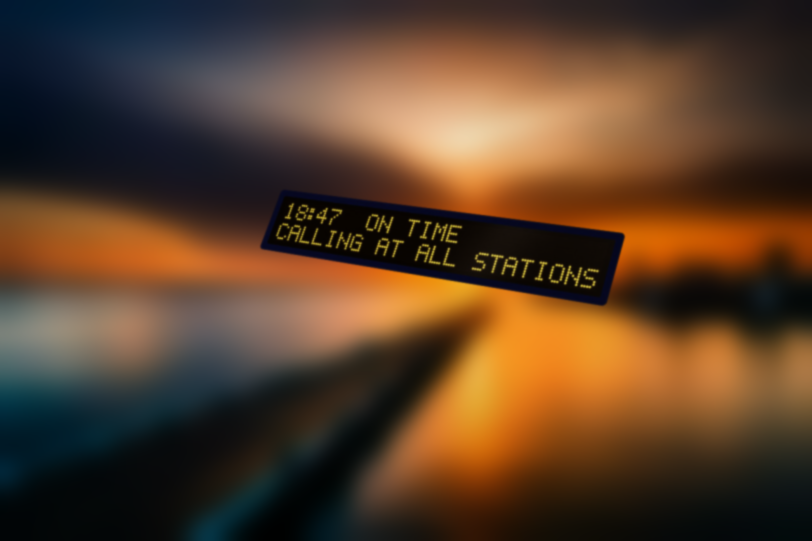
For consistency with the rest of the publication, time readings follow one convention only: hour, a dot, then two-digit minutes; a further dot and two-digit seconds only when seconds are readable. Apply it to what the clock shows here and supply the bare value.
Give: 18.47
